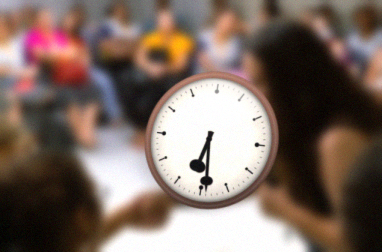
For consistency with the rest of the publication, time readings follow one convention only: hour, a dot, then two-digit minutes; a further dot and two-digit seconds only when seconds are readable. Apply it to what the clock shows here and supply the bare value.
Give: 6.29
